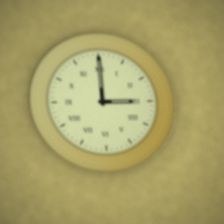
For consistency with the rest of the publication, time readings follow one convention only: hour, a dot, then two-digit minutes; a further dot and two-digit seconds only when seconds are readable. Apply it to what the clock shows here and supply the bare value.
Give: 3.00
